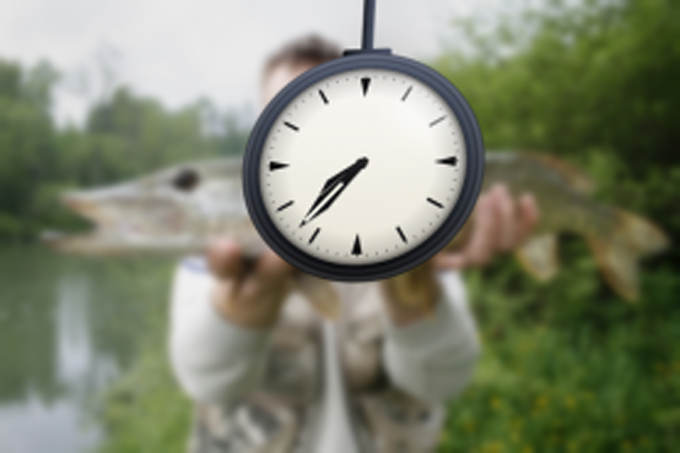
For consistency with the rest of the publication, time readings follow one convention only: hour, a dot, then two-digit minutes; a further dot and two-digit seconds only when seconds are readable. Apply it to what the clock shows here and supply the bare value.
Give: 7.37
